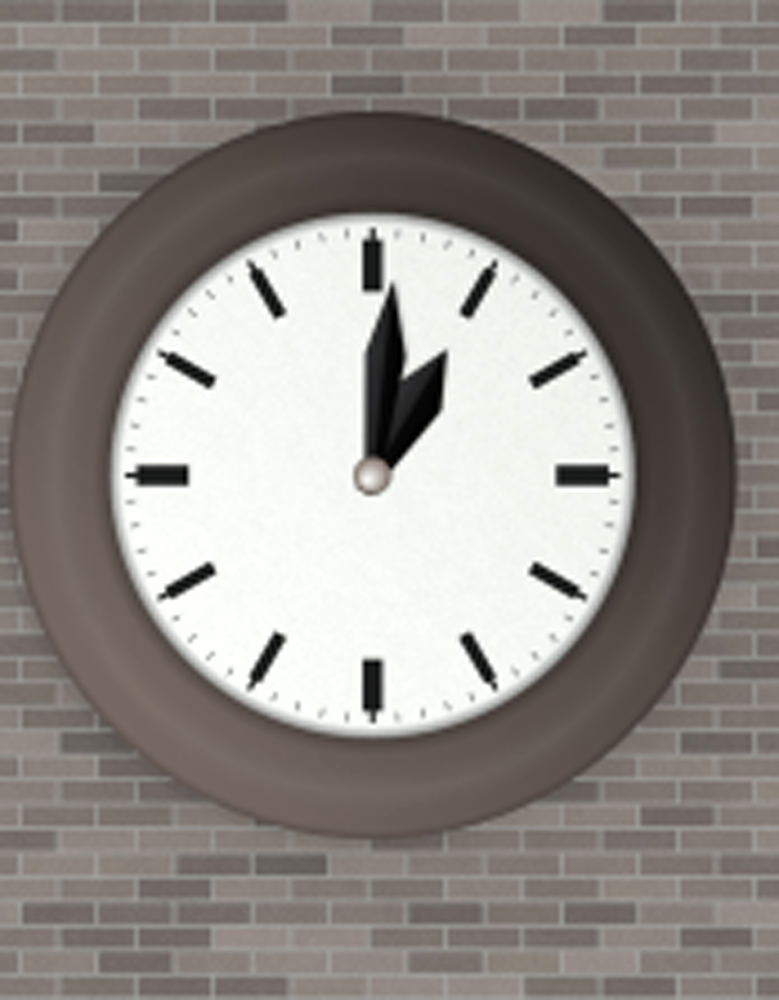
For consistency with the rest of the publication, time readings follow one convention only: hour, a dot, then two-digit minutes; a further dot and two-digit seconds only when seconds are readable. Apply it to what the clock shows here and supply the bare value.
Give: 1.01
